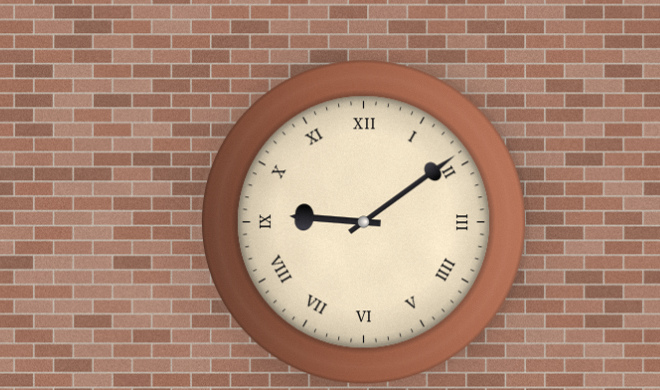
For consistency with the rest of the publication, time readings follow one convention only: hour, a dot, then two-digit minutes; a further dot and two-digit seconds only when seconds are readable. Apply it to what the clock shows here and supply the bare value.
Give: 9.09
